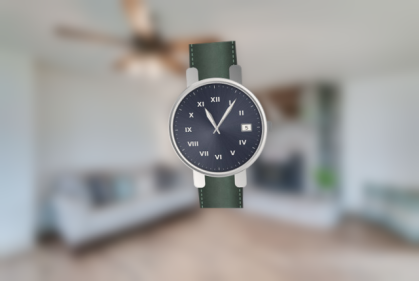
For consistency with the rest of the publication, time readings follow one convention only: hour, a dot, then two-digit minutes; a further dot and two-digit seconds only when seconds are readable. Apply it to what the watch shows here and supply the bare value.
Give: 11.06
